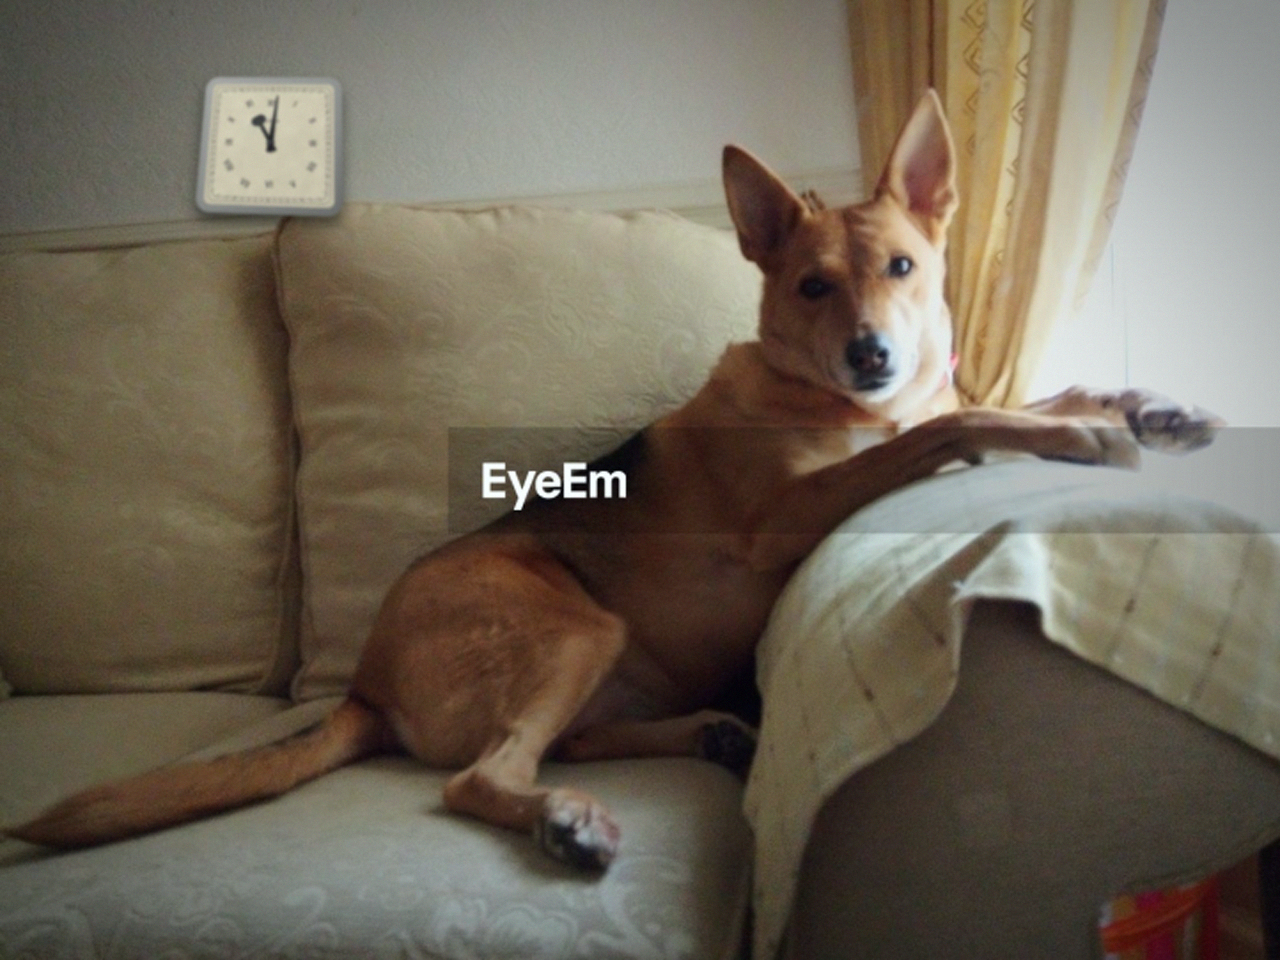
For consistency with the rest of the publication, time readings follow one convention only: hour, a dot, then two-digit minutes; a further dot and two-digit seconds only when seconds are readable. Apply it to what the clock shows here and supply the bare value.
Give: 11.01
